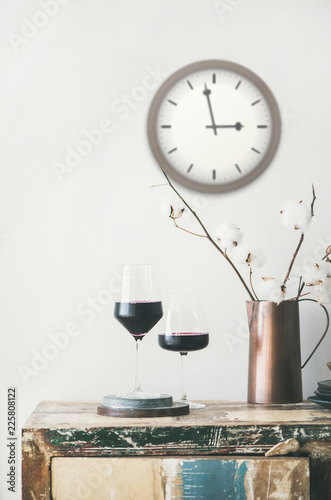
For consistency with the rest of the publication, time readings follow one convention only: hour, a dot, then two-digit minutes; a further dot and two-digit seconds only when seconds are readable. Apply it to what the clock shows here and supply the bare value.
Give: 2.58
